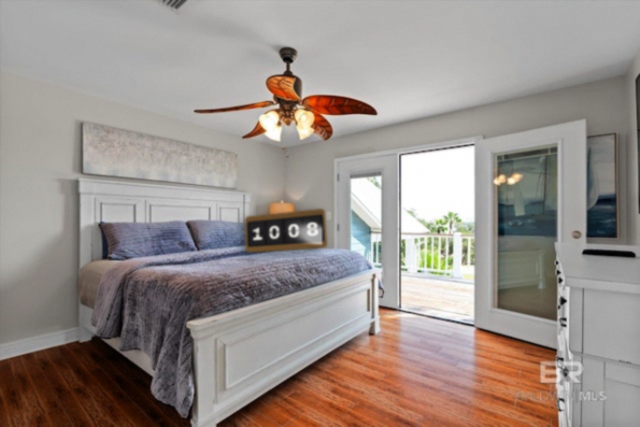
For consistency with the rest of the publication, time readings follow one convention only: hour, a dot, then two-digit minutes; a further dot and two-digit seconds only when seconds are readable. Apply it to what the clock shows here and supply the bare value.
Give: 10.08
